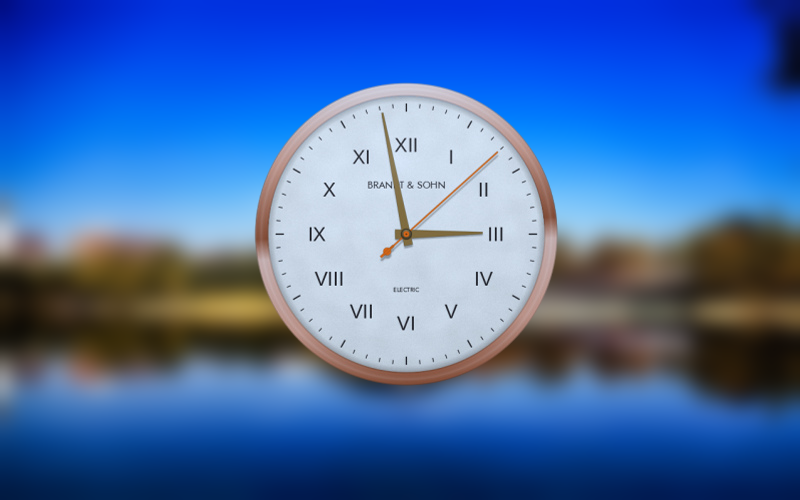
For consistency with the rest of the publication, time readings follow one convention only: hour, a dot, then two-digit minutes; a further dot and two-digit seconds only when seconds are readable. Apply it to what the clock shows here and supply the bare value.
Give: 2.58.08
